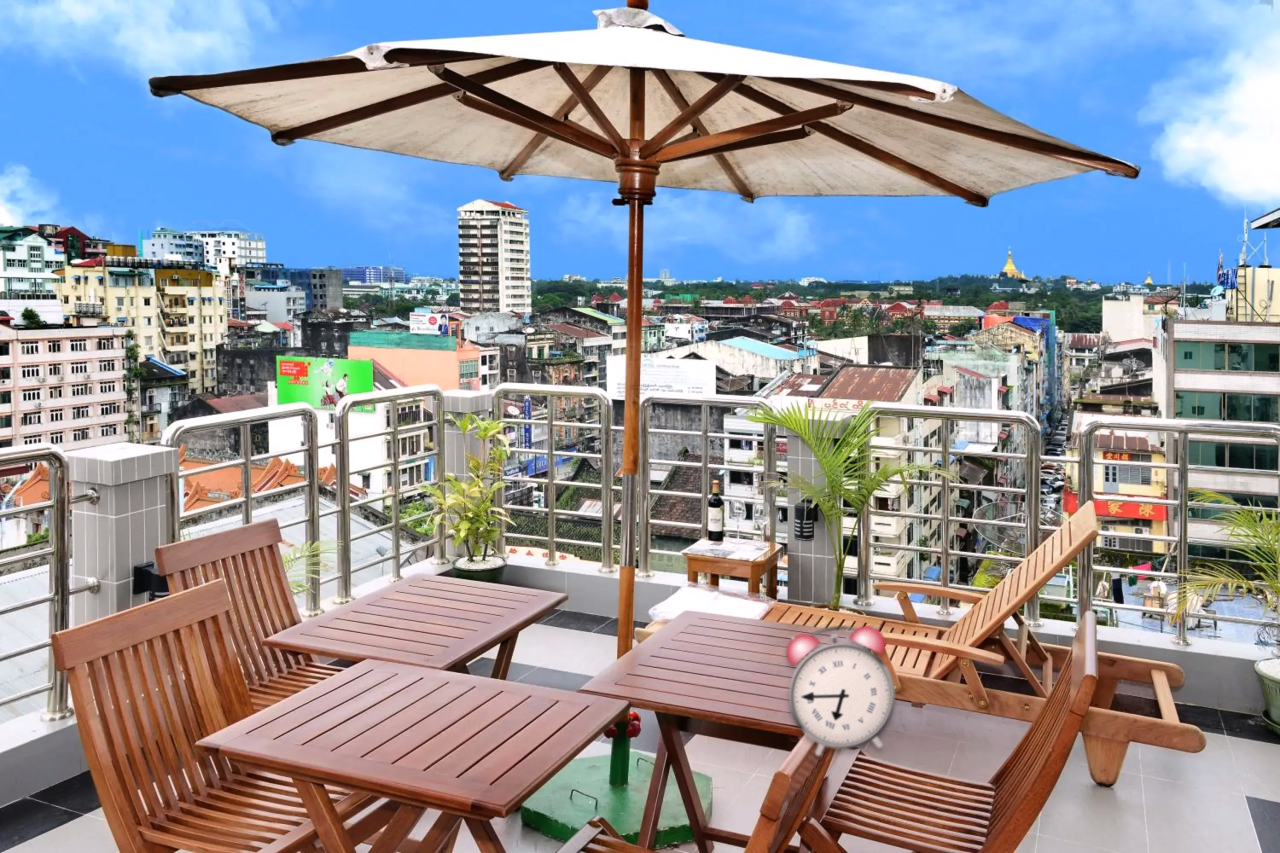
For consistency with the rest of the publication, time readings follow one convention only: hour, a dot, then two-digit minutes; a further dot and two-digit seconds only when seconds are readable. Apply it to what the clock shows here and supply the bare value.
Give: 6.46
